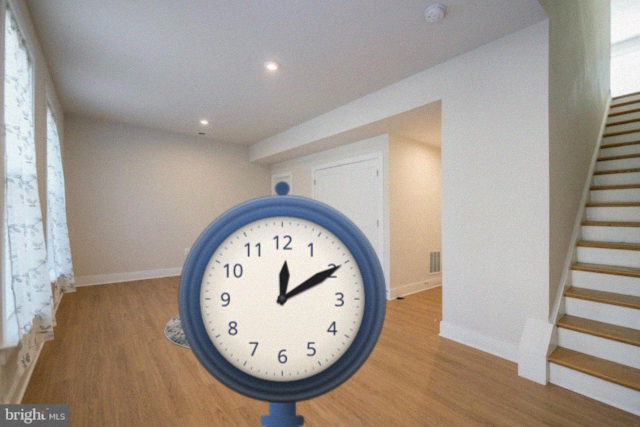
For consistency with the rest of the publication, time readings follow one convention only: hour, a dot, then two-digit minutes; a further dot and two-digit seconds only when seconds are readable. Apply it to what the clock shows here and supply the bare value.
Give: 12.10
